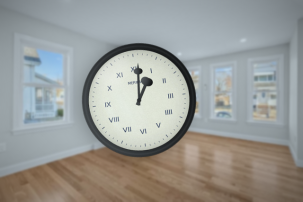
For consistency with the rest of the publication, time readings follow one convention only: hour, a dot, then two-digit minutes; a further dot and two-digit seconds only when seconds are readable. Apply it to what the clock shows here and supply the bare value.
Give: 1.01
